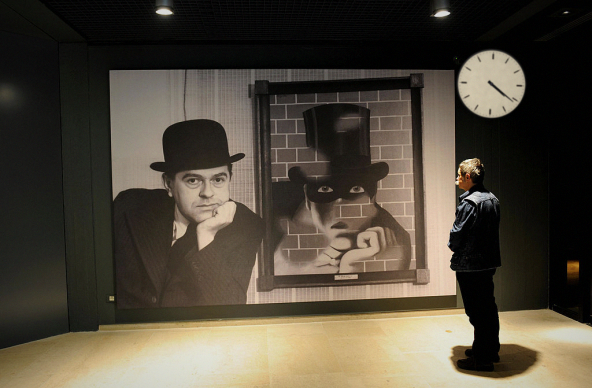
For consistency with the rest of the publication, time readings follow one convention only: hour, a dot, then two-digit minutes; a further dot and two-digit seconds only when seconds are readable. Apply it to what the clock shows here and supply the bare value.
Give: 4.21
